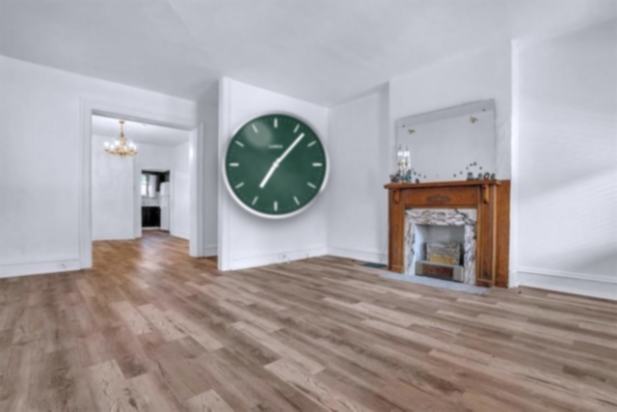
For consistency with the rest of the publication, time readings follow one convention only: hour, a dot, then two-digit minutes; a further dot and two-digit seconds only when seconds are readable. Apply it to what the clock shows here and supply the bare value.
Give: 7.07
